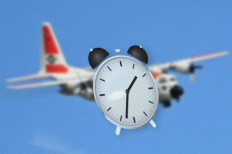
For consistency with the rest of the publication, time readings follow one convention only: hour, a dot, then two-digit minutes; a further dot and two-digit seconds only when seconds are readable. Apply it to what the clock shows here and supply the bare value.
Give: 1.33
